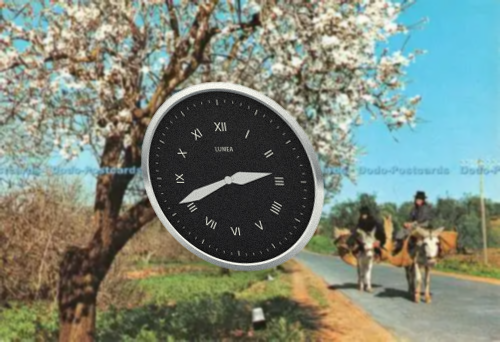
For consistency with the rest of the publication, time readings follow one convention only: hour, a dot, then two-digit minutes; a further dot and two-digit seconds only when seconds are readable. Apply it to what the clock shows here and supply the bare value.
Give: 2.41
